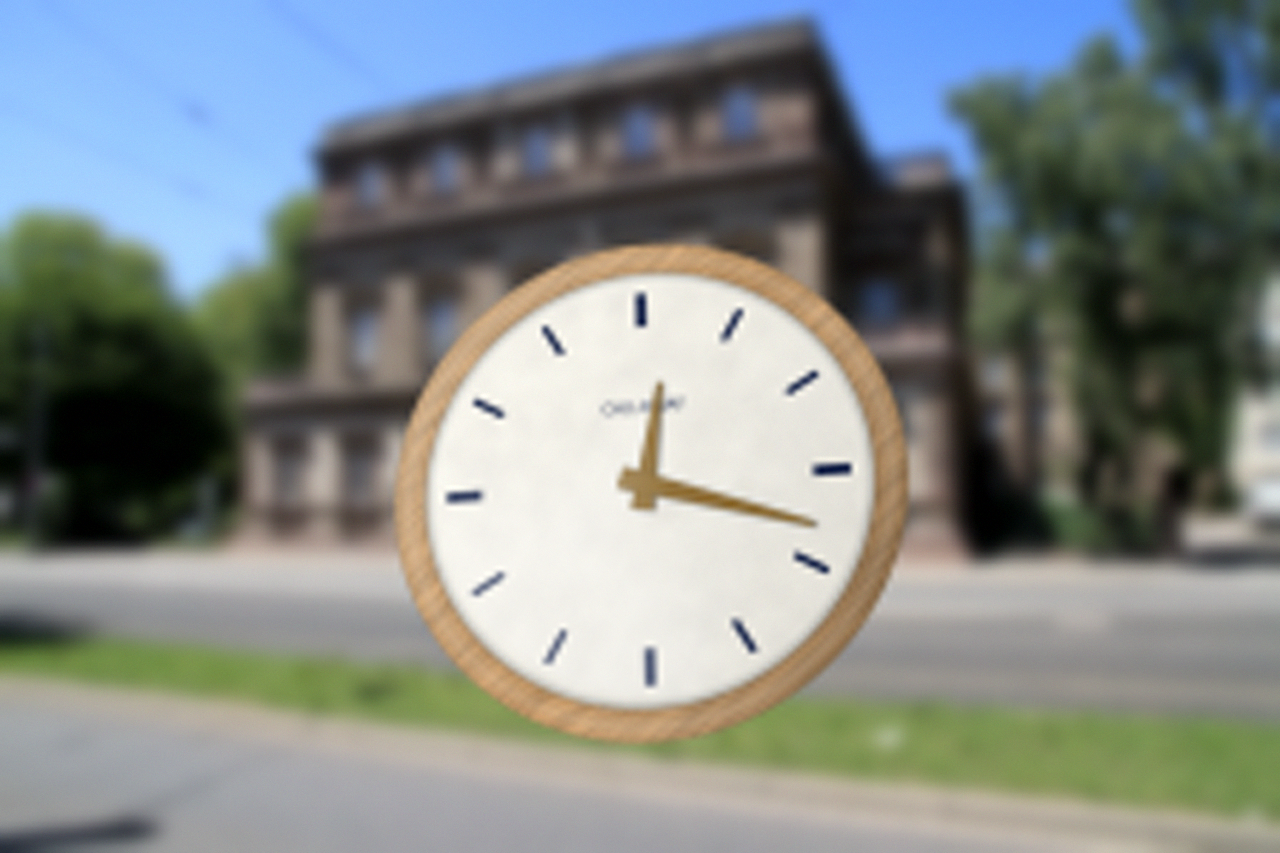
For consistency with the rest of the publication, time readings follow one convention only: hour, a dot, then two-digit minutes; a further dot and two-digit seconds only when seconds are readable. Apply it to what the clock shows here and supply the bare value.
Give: 12.18
